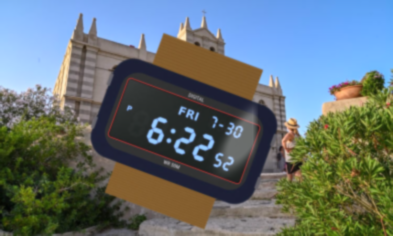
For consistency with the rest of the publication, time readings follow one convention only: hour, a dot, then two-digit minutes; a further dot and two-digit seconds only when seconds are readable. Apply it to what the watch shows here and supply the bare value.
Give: 6.22.52
